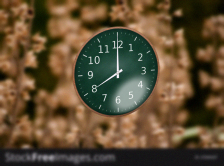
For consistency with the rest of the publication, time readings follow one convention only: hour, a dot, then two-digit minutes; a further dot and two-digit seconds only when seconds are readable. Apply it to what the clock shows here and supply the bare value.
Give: 8.00
